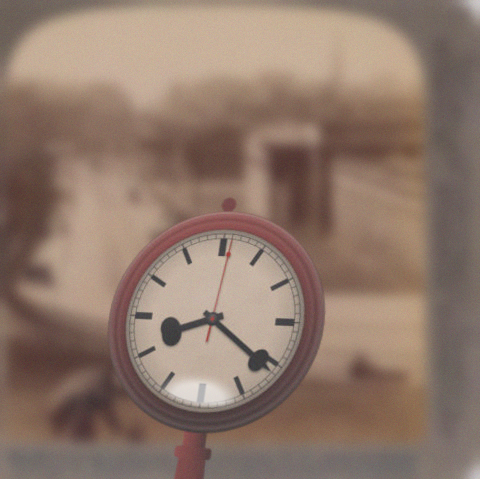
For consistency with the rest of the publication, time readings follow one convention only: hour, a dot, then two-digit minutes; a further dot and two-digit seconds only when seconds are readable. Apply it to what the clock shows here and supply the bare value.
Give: 8.21.01
